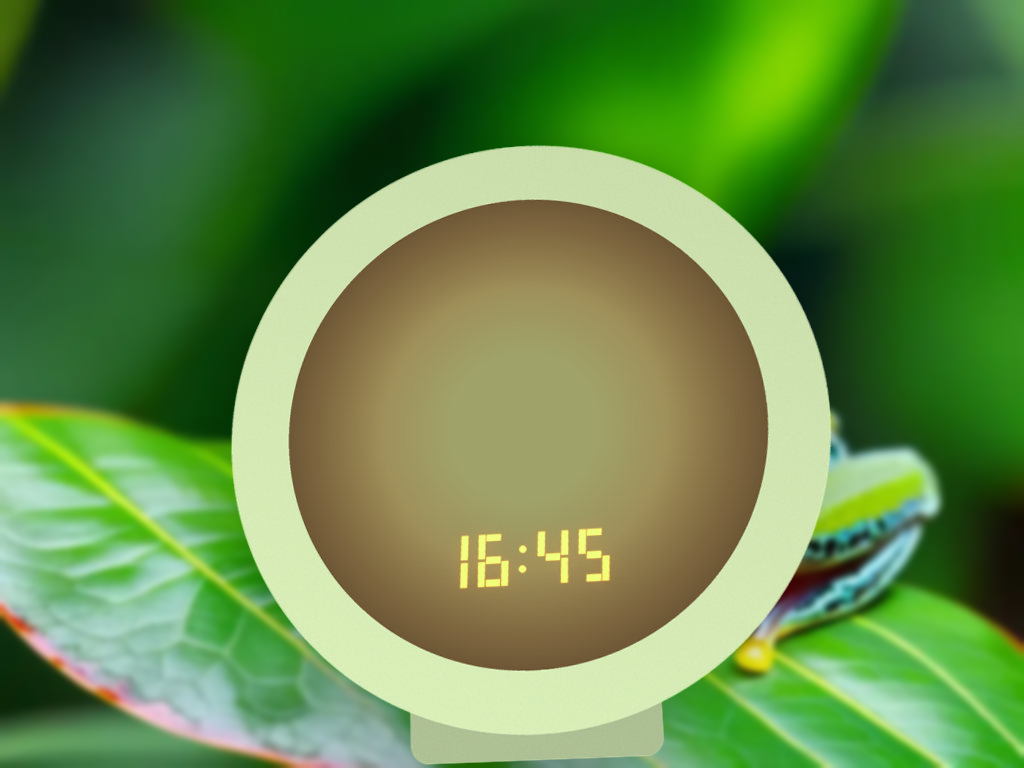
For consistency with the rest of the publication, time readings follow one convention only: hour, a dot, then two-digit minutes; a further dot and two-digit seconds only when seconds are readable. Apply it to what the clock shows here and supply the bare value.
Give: 16.45
